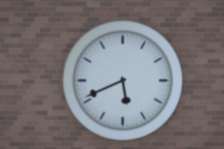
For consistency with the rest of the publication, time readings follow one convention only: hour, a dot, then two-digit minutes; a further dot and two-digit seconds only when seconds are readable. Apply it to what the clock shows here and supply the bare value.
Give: 5.41
